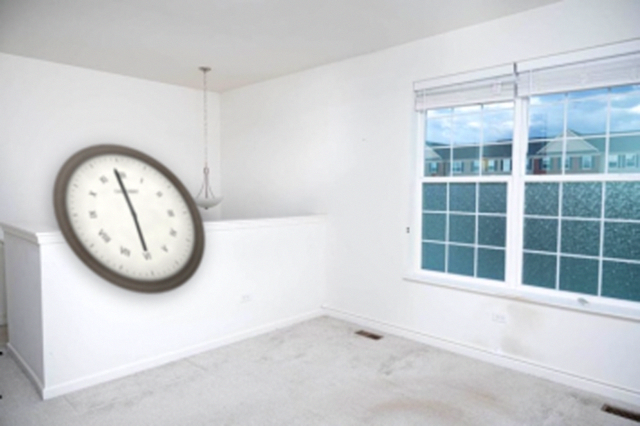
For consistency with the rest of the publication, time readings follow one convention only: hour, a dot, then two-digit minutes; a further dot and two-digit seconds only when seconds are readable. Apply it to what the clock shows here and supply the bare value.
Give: 5.59
